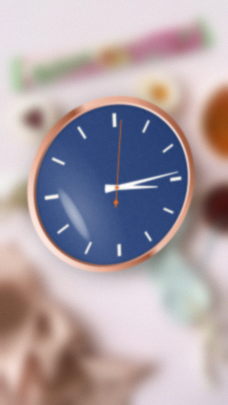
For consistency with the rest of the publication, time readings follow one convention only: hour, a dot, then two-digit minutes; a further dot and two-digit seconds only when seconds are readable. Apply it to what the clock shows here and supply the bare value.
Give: 3.14.01
